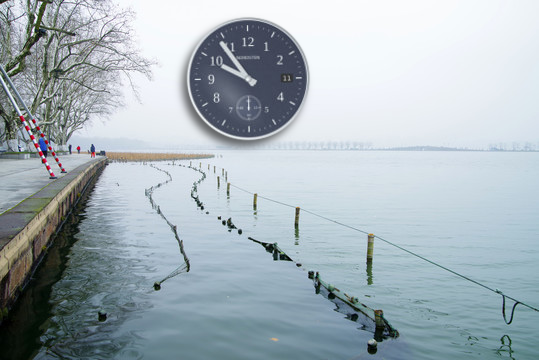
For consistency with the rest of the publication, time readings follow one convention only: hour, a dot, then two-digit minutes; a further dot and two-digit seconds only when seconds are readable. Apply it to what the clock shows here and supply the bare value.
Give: 9.54
